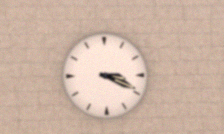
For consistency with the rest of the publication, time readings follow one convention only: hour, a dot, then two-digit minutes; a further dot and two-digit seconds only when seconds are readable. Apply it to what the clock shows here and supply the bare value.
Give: 3.19
